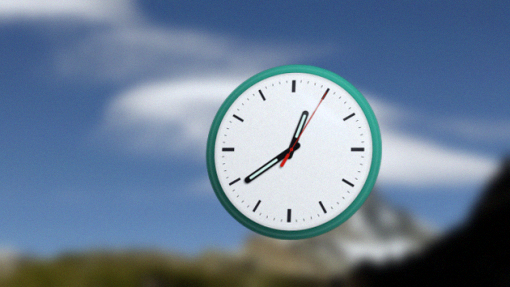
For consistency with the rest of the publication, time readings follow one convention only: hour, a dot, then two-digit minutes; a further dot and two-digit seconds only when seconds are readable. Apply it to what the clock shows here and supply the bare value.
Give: 12.39.05
